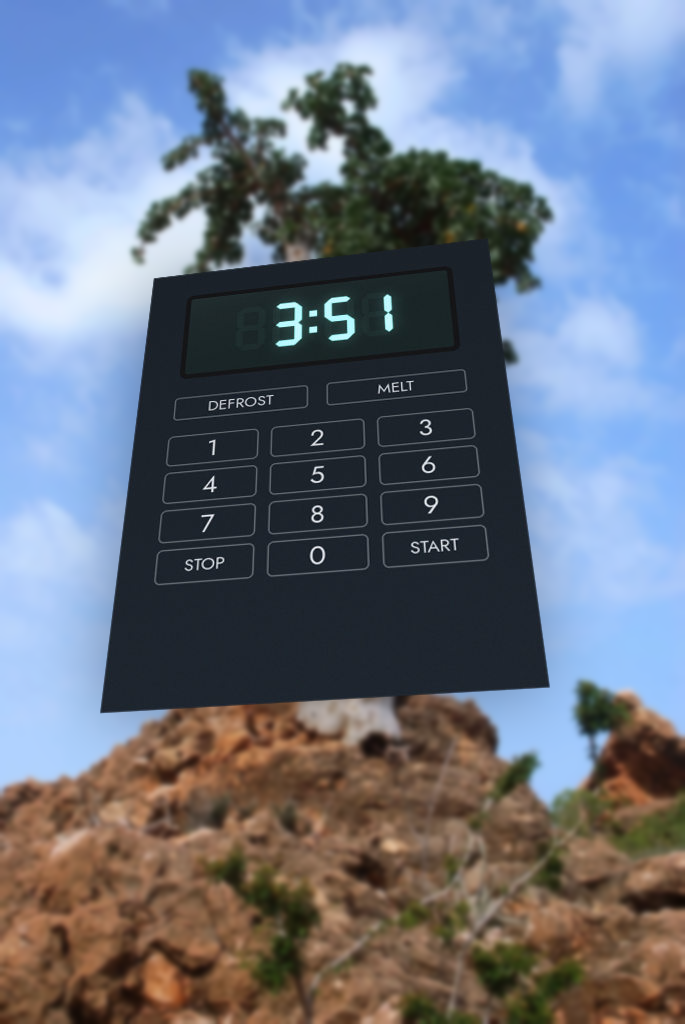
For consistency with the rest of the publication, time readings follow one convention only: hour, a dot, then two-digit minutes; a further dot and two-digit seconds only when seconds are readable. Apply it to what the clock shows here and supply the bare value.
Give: 3.51
